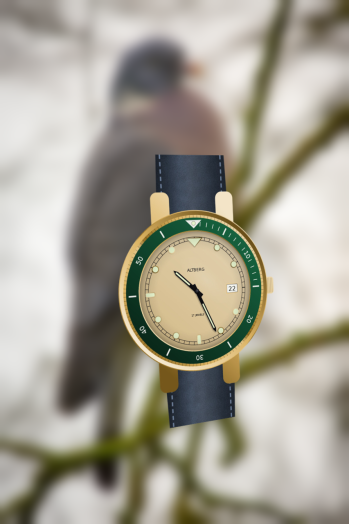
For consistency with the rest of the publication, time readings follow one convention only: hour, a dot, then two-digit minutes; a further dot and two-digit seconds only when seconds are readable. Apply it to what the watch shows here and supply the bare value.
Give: 10.26
